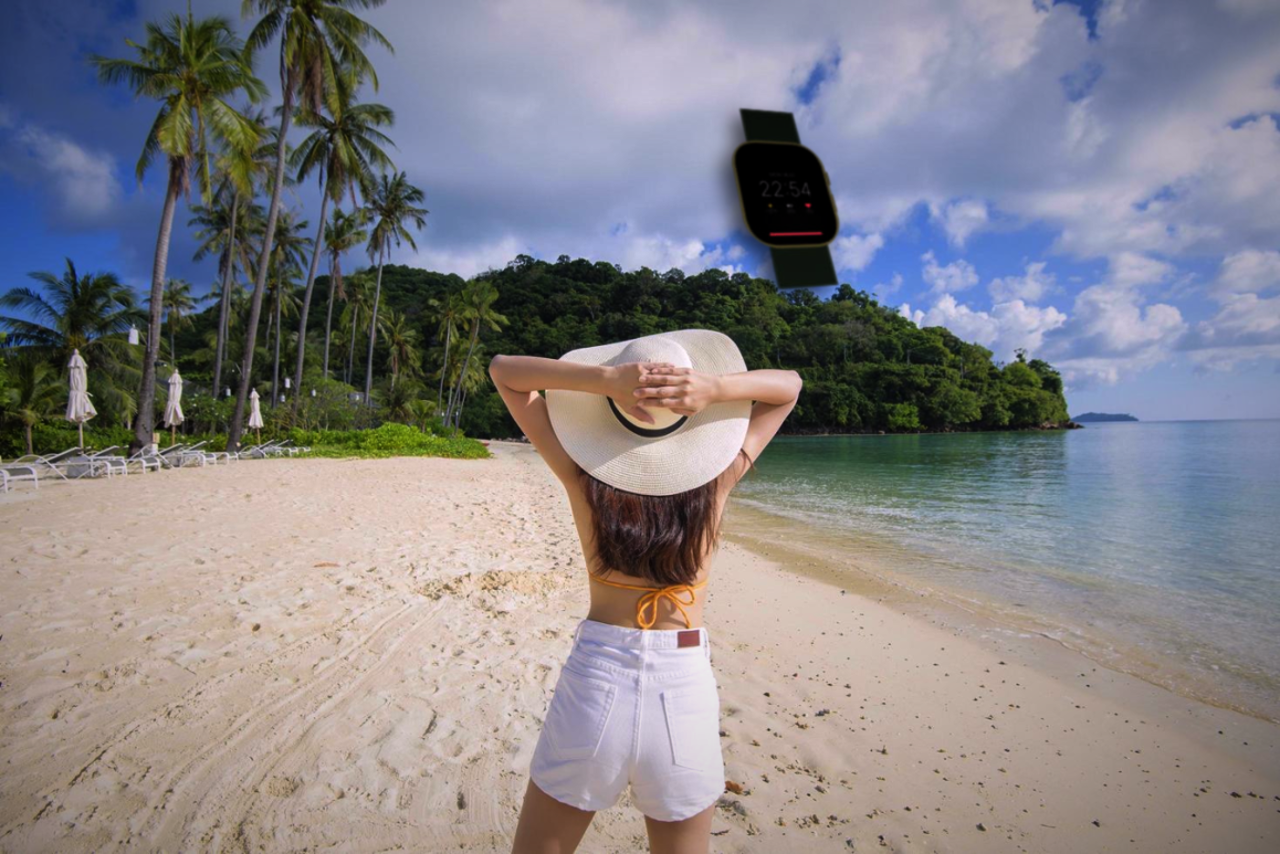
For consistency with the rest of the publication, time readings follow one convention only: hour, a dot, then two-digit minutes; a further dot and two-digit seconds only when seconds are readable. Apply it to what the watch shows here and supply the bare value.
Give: 22.54
